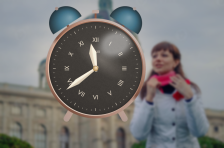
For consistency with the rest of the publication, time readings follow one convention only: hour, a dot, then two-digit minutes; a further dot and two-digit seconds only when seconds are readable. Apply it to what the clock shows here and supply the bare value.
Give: 11.39
